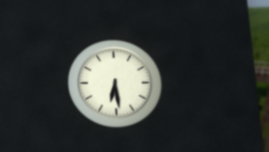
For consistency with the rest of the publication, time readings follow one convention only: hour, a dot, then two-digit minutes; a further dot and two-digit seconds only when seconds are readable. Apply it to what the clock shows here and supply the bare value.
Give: 6.29
